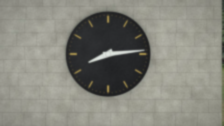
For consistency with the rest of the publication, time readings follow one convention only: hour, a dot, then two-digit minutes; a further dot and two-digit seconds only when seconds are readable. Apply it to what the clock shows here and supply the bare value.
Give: 8.14
